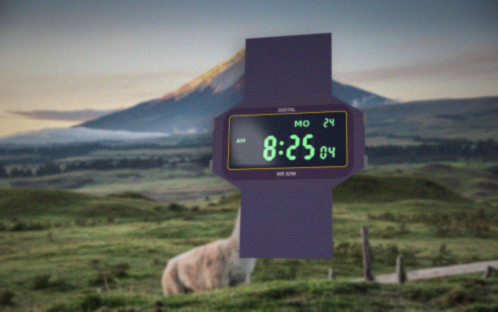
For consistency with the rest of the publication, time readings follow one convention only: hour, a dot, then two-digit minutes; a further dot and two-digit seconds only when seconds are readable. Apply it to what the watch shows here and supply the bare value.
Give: 8.25.04
